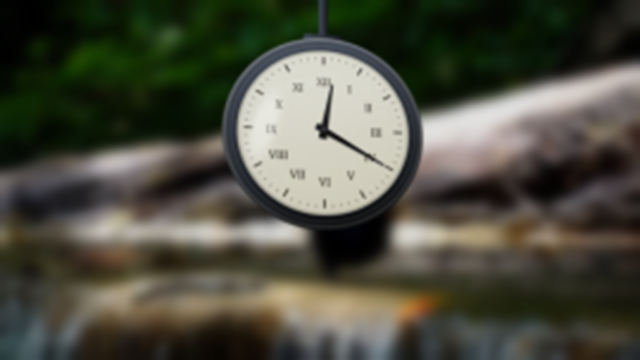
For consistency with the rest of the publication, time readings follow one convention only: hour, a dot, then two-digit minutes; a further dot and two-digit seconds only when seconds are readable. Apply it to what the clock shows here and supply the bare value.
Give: 12.20
